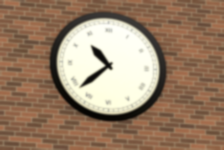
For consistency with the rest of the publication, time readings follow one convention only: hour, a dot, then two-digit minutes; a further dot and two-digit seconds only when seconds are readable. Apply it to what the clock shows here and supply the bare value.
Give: 10.38
